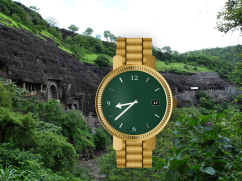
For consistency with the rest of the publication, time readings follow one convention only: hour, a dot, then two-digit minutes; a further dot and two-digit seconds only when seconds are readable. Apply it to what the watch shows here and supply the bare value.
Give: 8.38
